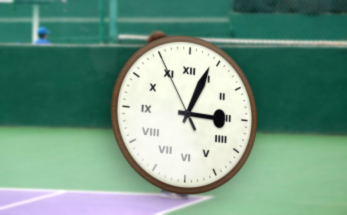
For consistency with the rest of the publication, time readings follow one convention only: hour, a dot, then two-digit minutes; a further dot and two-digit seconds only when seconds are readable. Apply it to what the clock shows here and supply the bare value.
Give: 3.03.55
